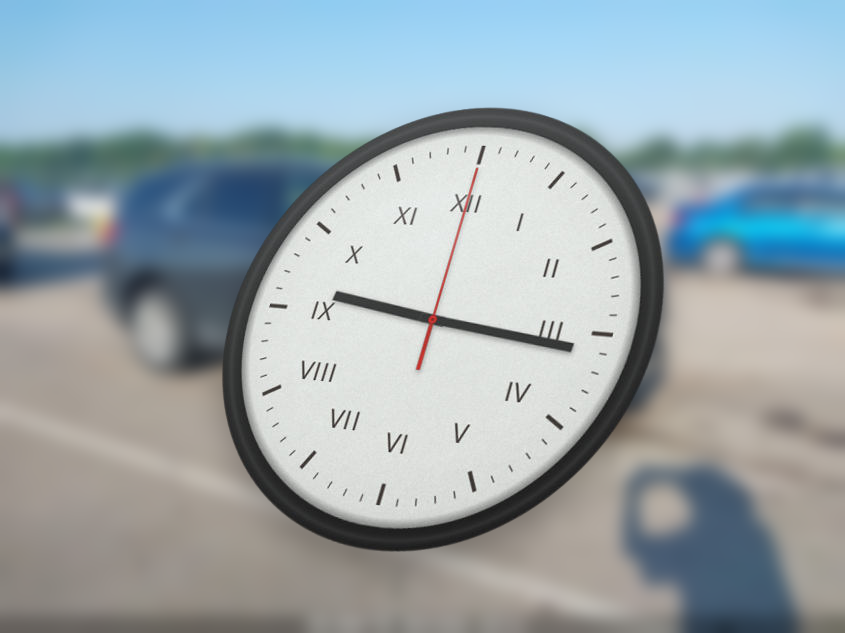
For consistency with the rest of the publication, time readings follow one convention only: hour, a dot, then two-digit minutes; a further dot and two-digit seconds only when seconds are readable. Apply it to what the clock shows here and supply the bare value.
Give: 9.16.00
